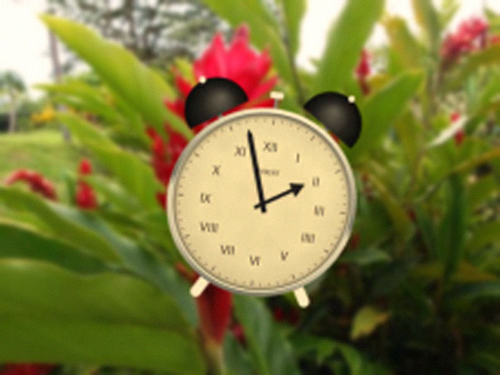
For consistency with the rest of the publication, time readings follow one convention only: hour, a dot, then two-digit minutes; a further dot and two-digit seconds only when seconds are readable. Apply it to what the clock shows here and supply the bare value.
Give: 1.57
